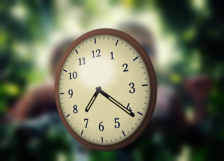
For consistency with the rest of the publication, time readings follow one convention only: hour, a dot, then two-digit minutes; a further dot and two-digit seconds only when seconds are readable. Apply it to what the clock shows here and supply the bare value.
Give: 7.21
